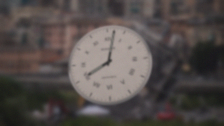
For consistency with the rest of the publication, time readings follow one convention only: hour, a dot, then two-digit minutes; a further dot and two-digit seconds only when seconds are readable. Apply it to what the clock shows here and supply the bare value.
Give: 8.02
